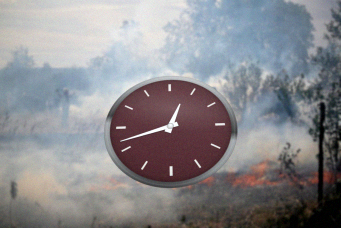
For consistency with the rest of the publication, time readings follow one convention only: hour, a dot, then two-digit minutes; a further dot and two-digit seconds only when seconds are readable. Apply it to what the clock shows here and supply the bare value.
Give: 12.42
